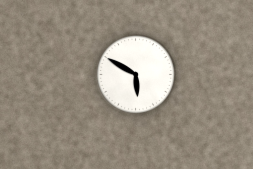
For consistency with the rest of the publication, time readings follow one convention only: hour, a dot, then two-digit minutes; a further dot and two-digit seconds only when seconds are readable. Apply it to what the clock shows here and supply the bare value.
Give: 5.50
